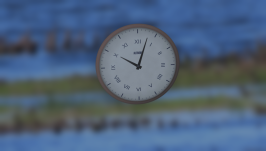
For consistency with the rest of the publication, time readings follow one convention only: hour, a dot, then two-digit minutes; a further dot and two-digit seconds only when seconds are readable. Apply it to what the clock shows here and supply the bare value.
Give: 10.03
